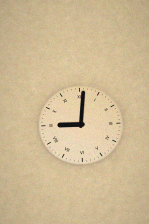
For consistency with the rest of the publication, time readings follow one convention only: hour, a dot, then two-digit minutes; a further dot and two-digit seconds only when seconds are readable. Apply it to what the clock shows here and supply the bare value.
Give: 9.01
